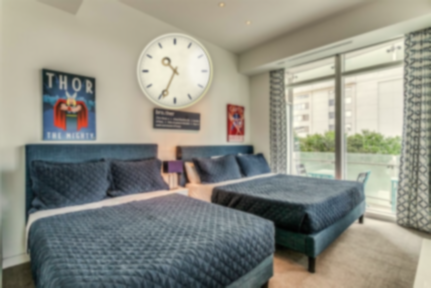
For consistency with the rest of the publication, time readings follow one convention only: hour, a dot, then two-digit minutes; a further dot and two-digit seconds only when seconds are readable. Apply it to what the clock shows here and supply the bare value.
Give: 10.34
